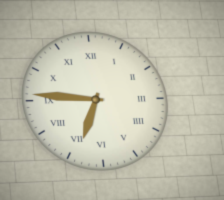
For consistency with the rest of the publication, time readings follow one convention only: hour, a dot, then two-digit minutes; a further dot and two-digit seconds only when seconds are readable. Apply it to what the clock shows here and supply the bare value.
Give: 6.46
